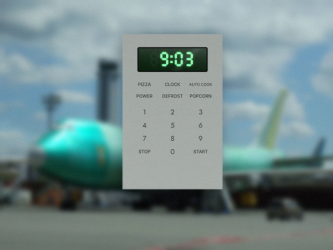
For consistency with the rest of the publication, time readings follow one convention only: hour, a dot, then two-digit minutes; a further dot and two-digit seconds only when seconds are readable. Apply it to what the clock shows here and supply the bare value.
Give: 9.03
